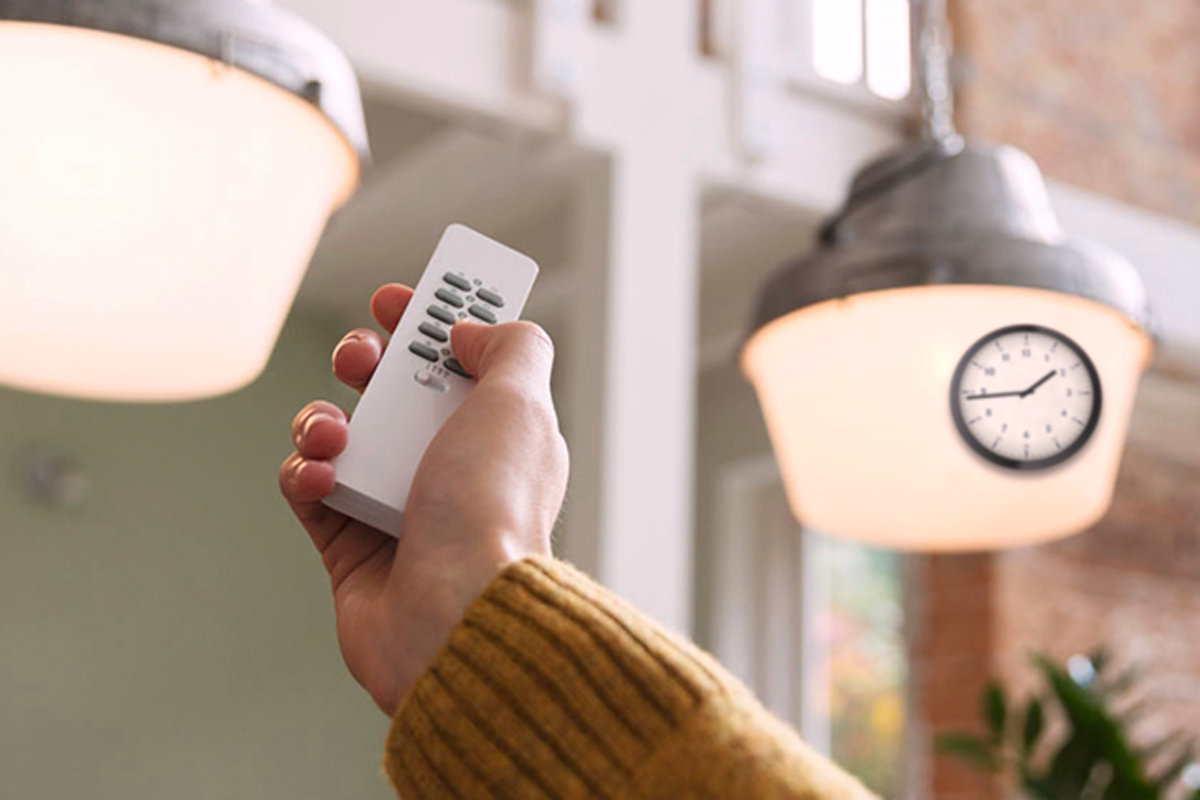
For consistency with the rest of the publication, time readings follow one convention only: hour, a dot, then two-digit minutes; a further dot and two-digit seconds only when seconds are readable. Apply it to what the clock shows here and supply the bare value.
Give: 1.44
